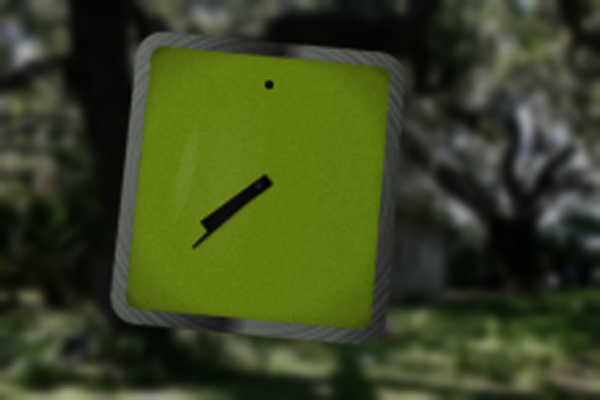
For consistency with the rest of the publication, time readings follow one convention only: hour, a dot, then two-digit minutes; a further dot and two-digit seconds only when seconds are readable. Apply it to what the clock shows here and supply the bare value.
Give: 7.37
